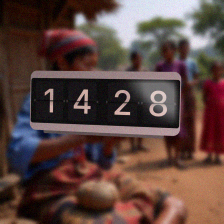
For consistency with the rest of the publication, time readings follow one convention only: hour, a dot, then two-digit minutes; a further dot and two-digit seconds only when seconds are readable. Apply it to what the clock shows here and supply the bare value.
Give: 14.28
